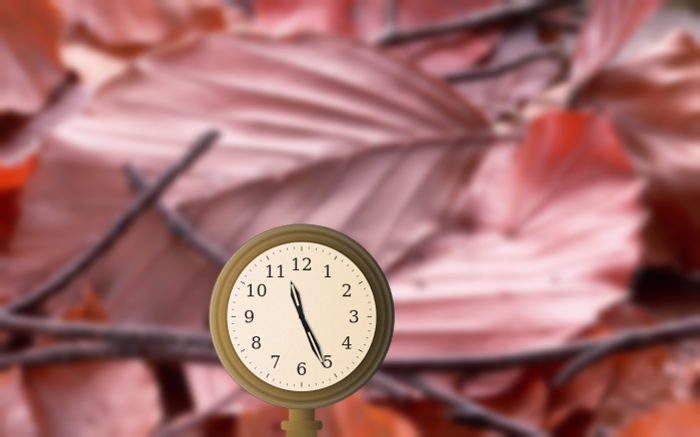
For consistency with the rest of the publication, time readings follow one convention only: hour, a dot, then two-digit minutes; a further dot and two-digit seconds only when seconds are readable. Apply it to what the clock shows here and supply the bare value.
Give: 11.26
